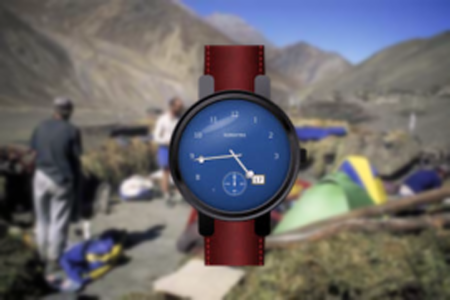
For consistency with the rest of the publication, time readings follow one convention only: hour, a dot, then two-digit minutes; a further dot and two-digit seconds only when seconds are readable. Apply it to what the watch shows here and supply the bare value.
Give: 4.44
